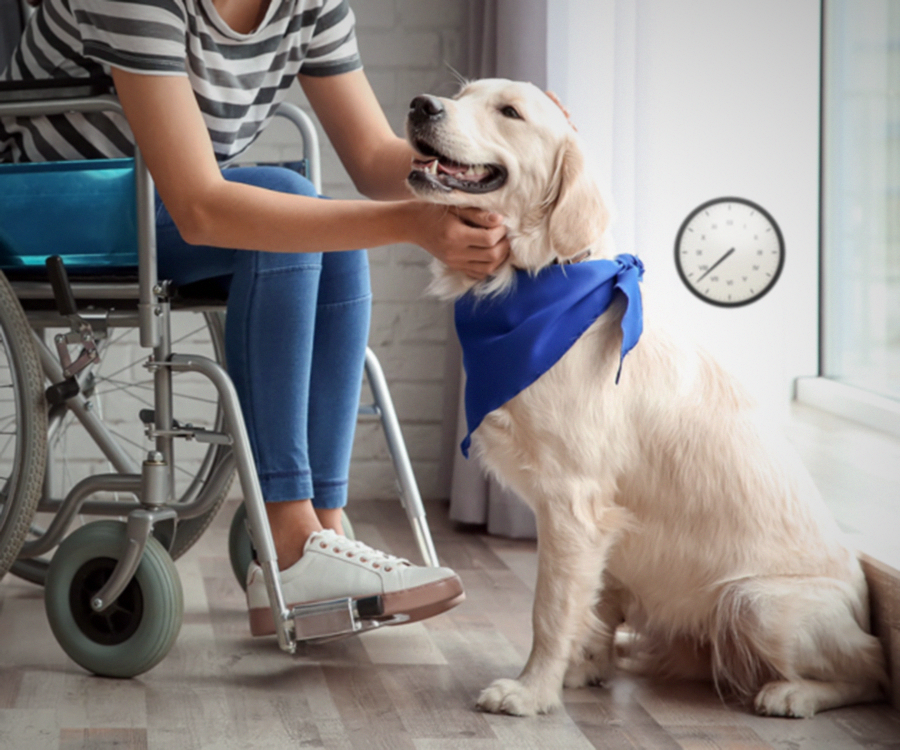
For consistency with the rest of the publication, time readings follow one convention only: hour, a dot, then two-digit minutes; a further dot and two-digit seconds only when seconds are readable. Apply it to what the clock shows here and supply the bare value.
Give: 7.38
